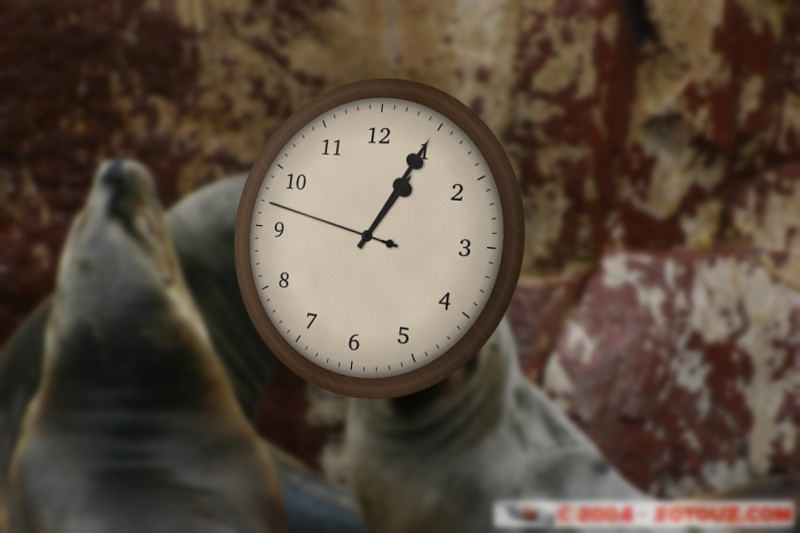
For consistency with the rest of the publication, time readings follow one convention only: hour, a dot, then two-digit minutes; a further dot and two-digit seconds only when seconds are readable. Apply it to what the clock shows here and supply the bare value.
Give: 1.04.47
